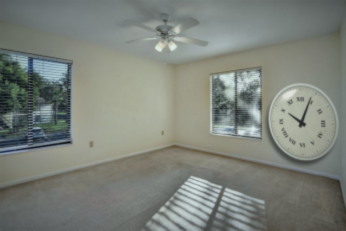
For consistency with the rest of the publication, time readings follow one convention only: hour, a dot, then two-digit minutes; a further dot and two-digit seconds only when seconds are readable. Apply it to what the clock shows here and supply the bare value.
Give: 10.04
